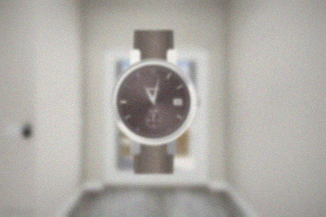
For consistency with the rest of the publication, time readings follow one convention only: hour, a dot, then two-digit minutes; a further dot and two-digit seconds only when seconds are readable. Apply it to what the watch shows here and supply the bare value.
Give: 11.02
